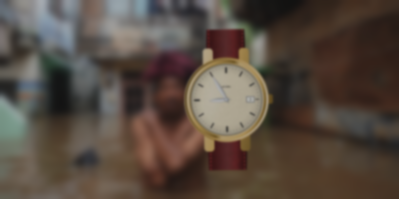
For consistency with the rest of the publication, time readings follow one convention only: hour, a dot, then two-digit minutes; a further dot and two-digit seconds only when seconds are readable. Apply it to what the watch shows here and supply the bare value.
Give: 8.55
